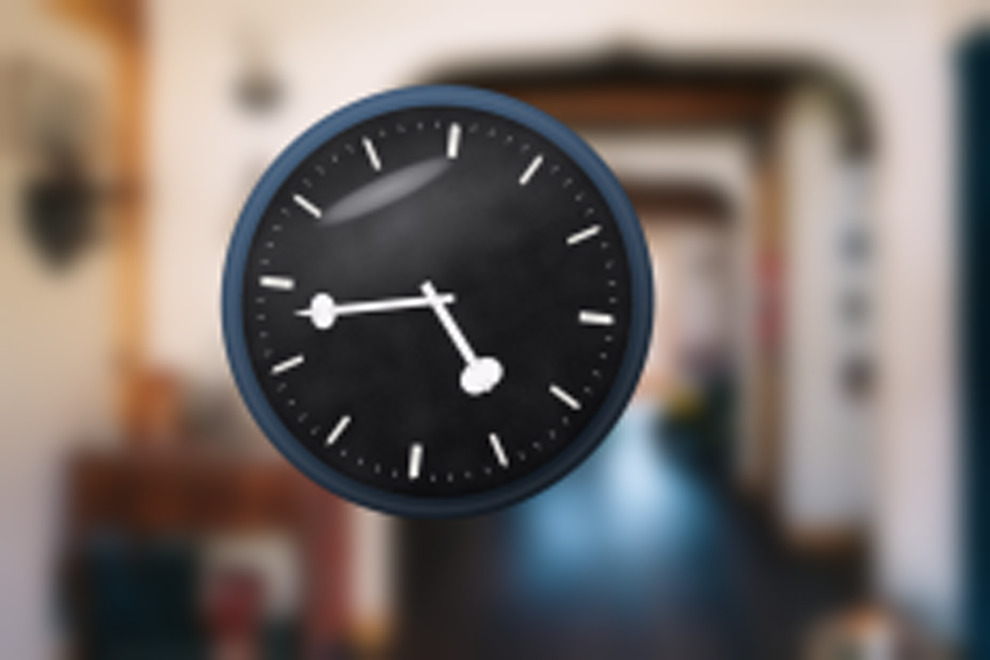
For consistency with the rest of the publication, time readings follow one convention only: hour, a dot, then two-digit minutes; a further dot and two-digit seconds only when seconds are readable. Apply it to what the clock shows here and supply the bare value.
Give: 4.43
